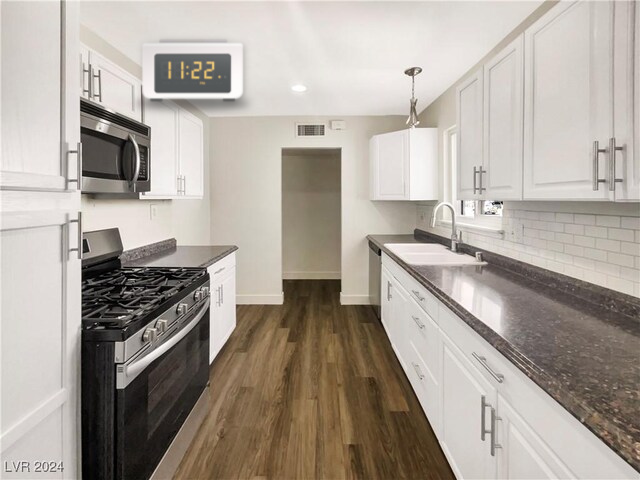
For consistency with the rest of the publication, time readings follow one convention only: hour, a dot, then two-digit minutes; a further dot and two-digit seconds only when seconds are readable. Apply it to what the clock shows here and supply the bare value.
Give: 11.22
